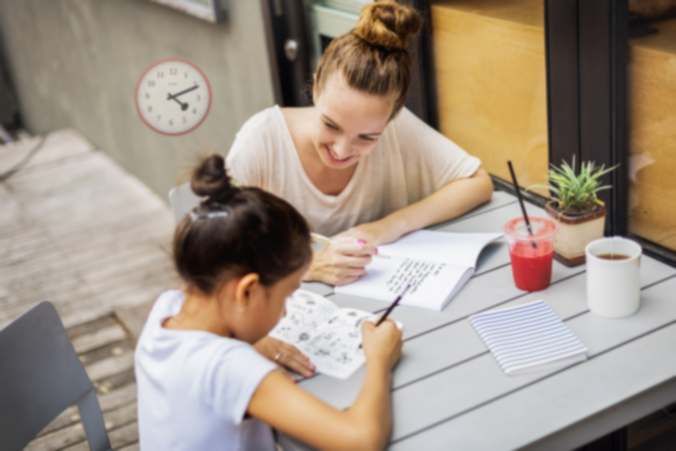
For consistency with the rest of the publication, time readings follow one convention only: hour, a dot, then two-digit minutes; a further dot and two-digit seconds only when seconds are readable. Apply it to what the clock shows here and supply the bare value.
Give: 4.11
